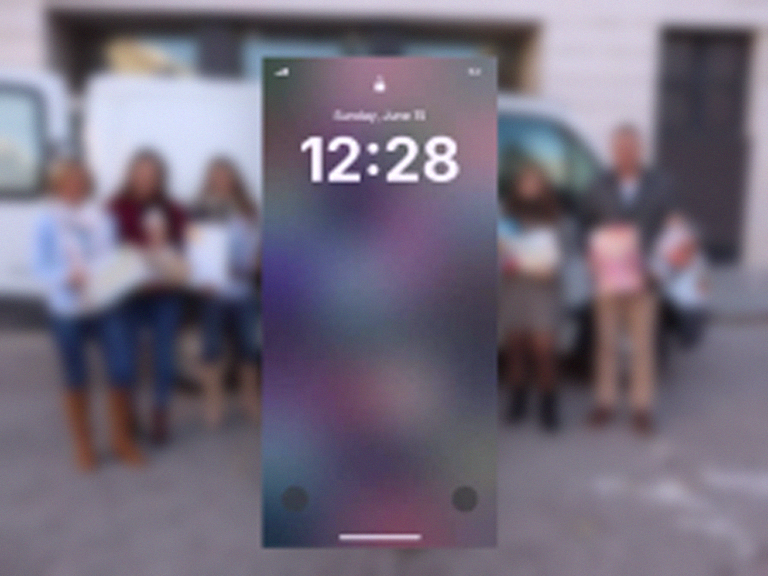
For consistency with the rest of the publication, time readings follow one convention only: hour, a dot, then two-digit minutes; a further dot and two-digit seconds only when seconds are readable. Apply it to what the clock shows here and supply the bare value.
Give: 12.28
